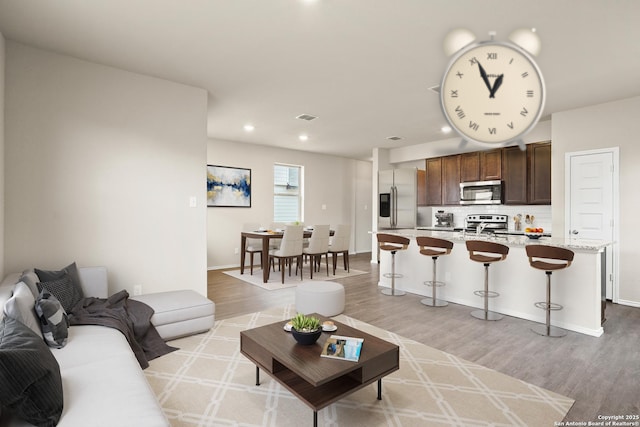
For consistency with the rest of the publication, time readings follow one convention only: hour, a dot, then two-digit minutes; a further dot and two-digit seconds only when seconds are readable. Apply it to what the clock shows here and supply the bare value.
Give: 12.56
